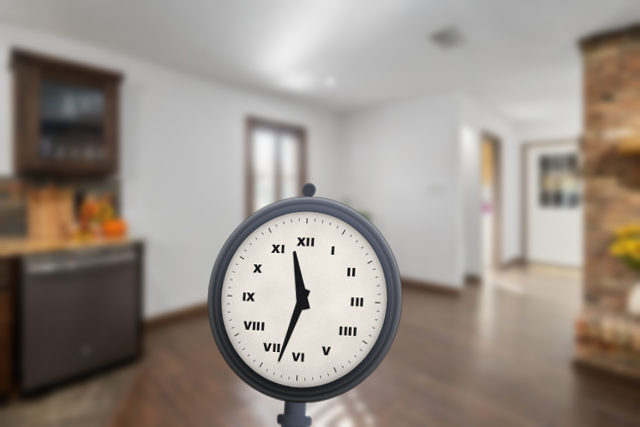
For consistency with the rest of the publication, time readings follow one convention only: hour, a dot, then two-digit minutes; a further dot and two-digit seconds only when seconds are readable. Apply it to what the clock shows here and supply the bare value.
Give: 11.33
